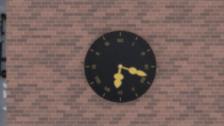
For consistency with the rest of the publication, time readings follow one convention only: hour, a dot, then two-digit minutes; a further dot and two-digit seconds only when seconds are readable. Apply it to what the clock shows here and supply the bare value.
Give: 6.18
